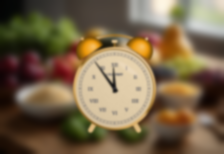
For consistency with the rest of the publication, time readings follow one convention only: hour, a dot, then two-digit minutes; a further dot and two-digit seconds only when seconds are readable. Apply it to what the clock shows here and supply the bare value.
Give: 11.54
